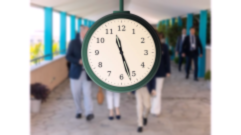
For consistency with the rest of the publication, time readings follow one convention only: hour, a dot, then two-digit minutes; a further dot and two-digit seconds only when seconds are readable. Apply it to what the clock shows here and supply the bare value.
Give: 11.27
